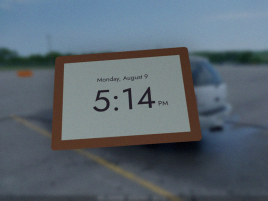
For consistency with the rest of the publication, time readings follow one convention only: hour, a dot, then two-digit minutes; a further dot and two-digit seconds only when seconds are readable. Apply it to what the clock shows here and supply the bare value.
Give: 5.14
